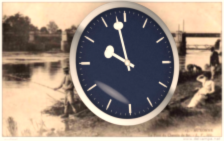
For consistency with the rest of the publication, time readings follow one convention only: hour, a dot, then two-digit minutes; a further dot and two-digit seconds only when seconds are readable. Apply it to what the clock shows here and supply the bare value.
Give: 9.58
